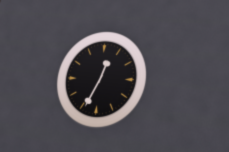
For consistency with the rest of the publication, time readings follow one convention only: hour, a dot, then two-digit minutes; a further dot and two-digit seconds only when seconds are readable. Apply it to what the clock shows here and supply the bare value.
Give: 12.34
